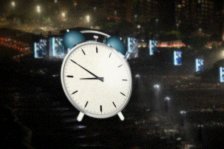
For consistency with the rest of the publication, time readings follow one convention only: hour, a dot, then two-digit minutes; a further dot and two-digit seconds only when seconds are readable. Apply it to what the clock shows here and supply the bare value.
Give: 8.50
